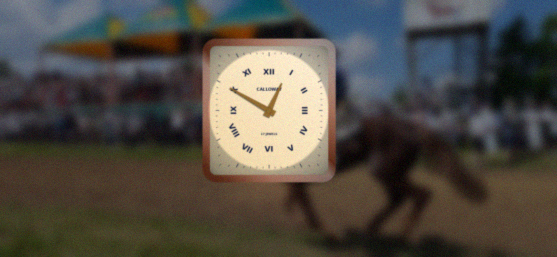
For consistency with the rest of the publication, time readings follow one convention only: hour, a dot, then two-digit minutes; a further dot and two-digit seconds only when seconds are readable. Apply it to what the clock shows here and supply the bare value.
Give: 12.50
